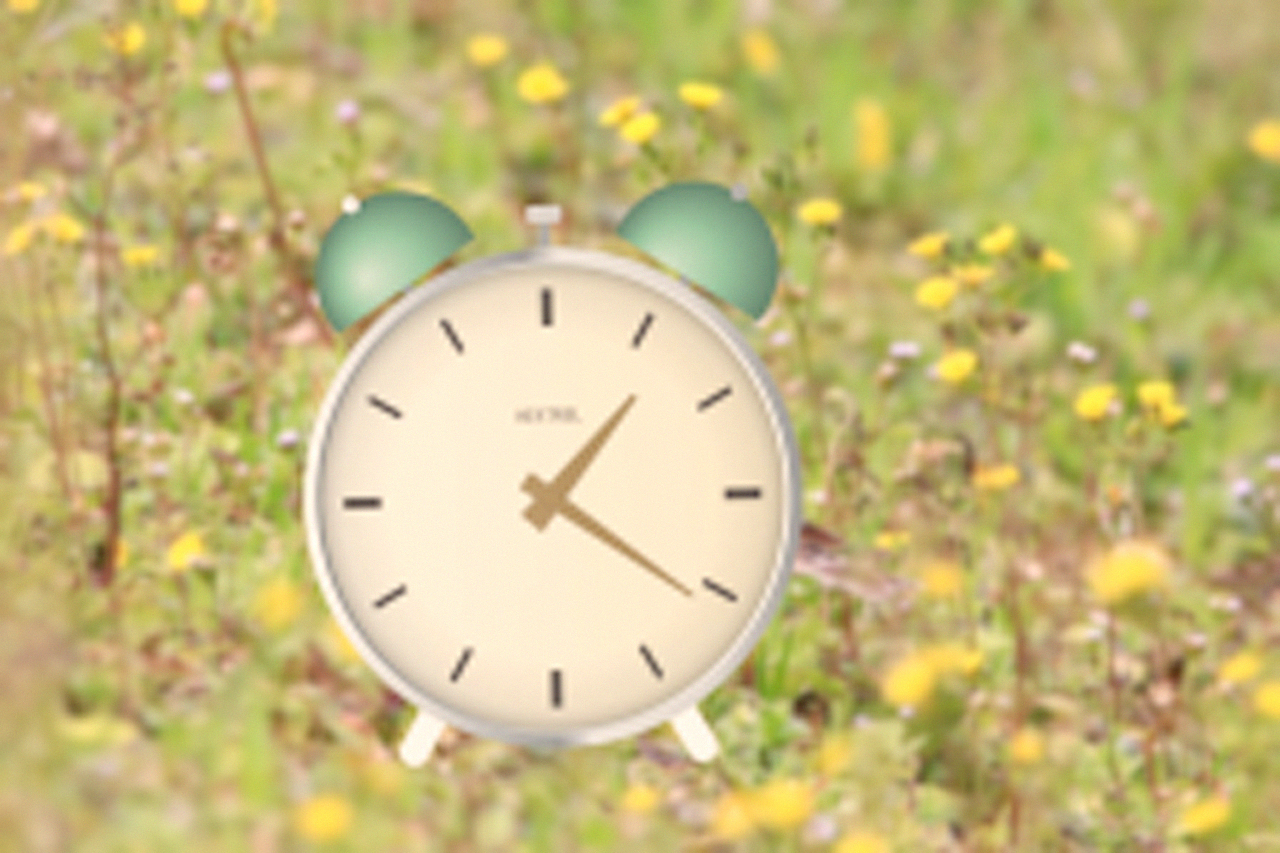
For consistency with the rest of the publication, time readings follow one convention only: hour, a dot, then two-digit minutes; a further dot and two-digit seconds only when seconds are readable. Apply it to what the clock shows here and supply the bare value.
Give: 1.21
